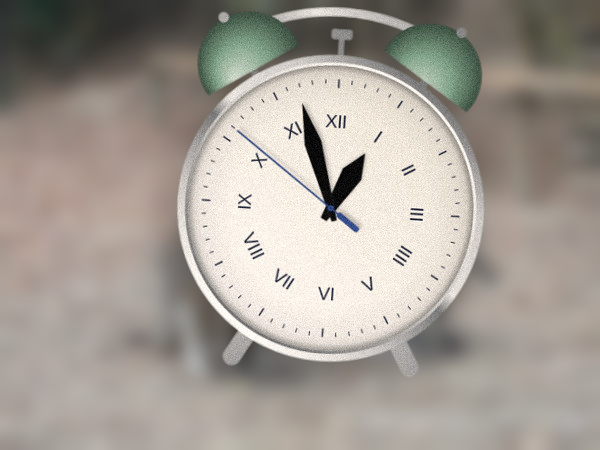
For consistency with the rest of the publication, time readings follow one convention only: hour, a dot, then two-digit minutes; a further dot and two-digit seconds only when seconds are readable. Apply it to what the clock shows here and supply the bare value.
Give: 12.56.51
